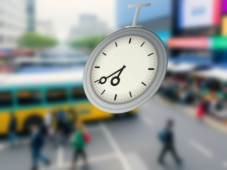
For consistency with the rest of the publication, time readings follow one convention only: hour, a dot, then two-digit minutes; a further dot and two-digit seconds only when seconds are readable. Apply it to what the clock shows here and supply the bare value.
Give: 6.39
